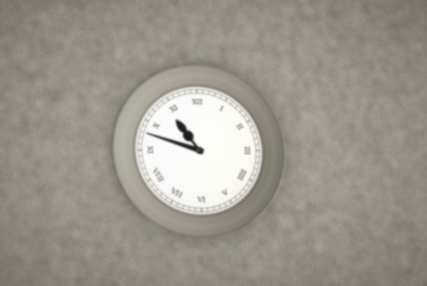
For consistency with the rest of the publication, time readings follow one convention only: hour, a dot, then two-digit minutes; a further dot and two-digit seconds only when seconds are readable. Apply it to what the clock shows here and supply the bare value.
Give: 10.48
